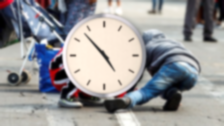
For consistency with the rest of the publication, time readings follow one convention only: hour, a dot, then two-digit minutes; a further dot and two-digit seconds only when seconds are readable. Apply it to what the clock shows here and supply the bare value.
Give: 4.53
